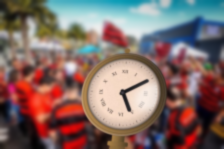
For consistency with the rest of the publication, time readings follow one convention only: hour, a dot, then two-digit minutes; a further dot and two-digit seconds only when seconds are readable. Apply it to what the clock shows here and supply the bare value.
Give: 5.10
